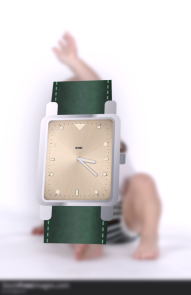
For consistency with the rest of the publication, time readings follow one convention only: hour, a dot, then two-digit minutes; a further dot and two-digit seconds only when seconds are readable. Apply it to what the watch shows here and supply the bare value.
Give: 3.22
